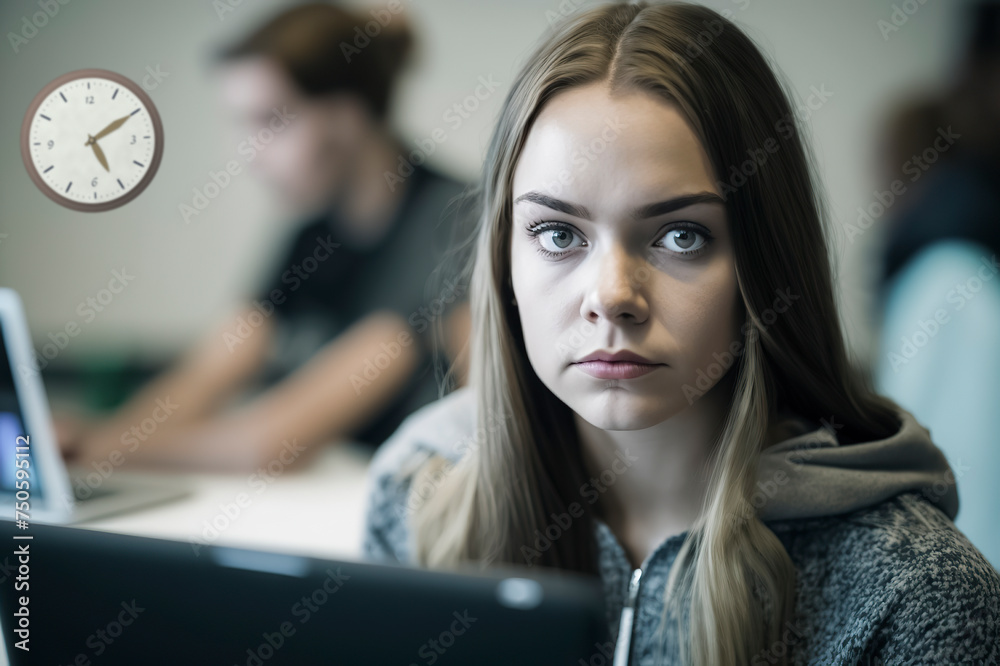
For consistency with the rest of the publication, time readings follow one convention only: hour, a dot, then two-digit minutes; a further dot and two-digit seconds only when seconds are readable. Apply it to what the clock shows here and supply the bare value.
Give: 5.10
